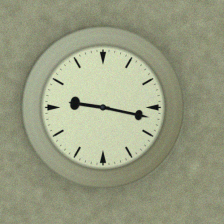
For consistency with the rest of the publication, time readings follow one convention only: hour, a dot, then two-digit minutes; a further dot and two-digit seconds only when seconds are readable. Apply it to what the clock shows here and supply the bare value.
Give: 9.17
